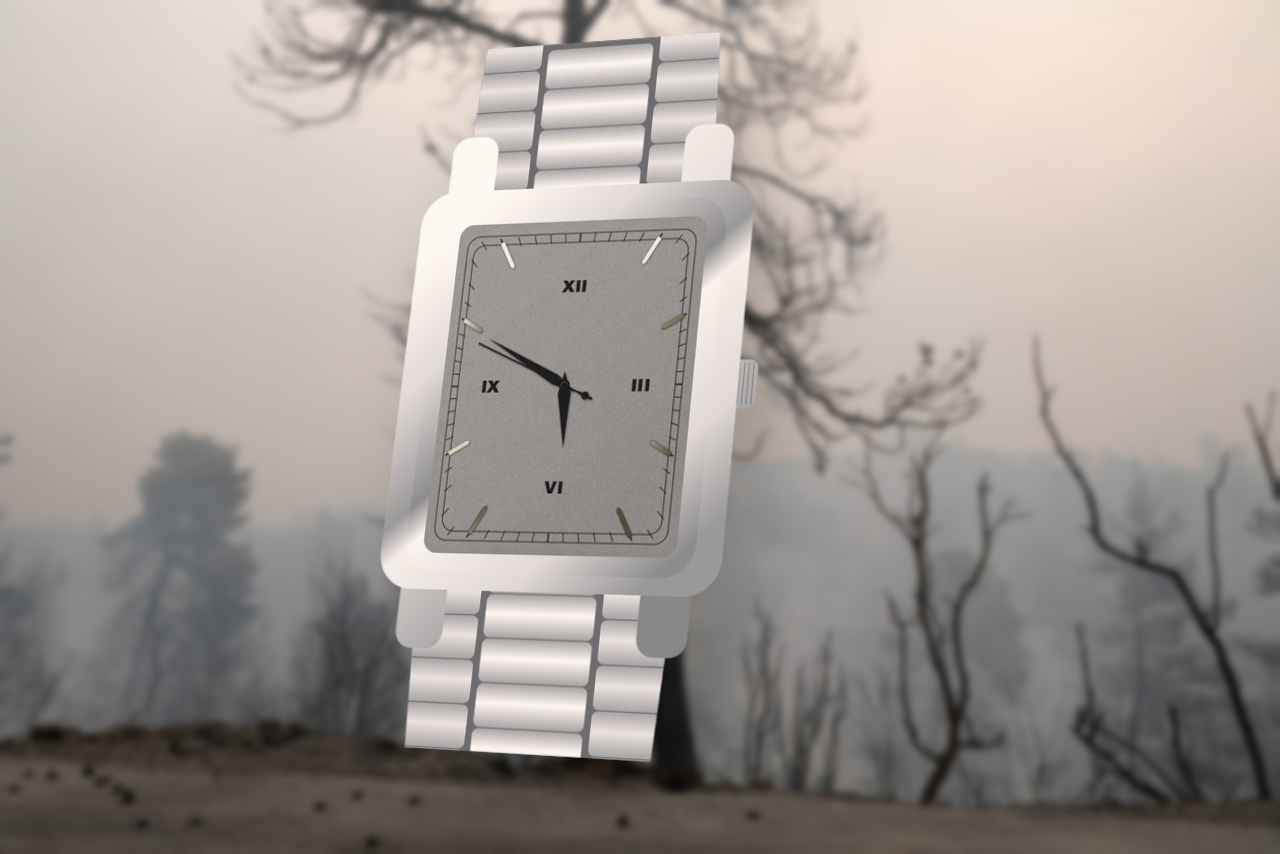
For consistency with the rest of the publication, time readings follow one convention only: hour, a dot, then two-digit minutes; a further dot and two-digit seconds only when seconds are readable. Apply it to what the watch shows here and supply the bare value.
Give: 5.49.49
